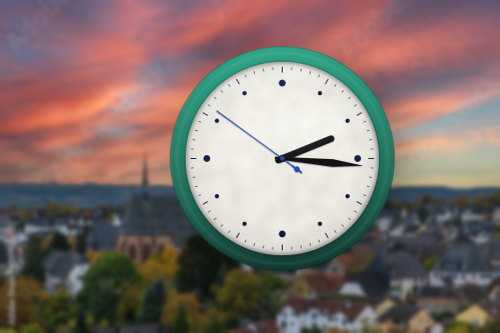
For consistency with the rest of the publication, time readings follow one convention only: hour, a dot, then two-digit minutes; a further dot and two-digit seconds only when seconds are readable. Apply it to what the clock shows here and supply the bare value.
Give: 2.15.51
